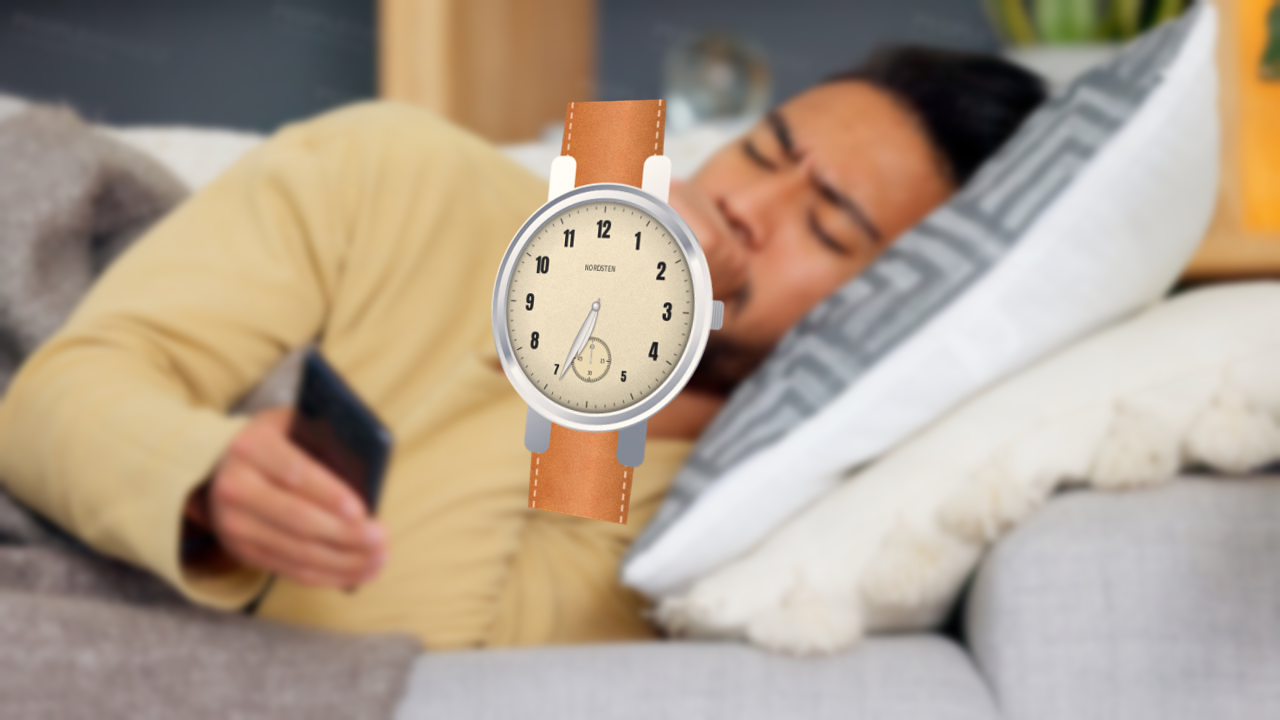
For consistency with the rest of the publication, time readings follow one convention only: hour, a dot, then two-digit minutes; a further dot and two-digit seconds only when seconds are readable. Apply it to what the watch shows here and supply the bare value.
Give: 6.34
